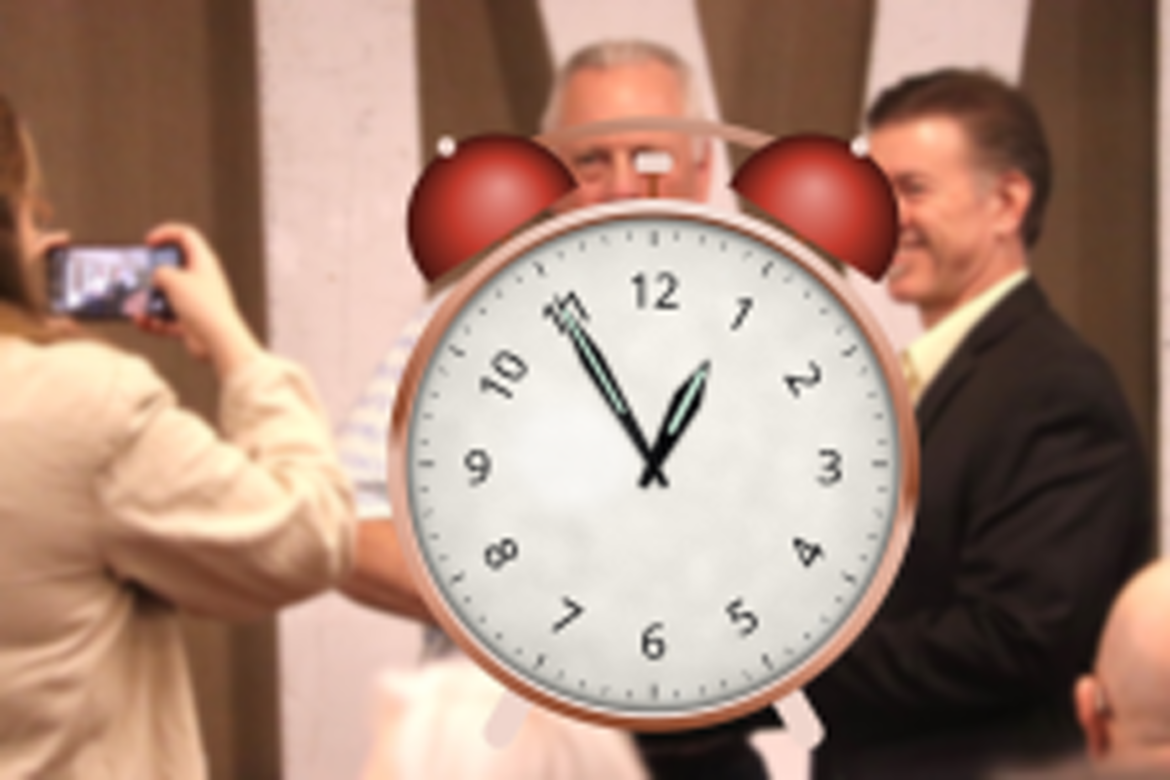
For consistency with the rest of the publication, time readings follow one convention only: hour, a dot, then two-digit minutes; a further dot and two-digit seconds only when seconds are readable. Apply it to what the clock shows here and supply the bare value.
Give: 12.55
